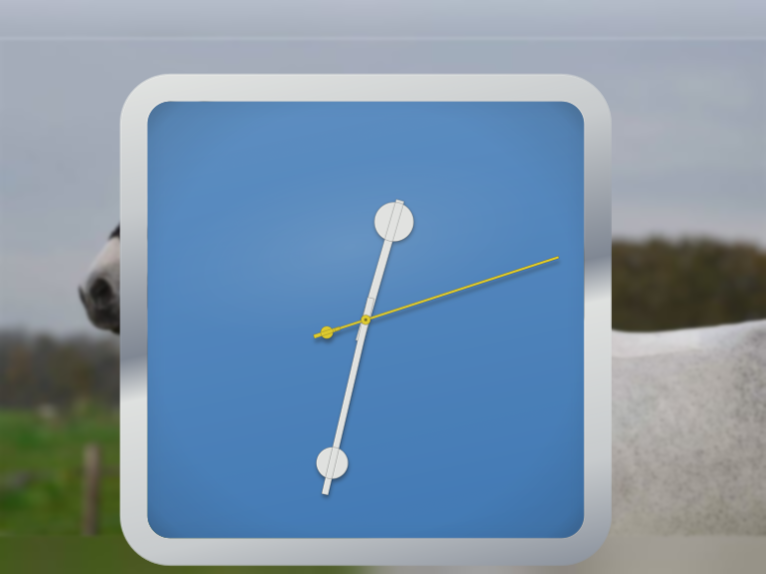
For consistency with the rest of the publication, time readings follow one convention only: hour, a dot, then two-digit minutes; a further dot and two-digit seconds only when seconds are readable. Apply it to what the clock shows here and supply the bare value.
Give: 12.32.12
